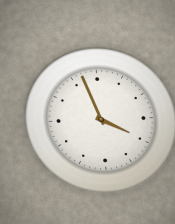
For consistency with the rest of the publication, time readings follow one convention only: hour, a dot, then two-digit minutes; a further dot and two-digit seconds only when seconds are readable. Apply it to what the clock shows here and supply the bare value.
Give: 3.57
